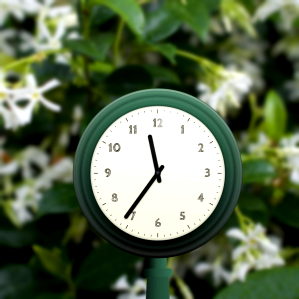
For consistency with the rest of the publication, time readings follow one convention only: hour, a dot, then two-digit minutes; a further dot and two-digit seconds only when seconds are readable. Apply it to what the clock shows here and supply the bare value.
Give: 11.36
